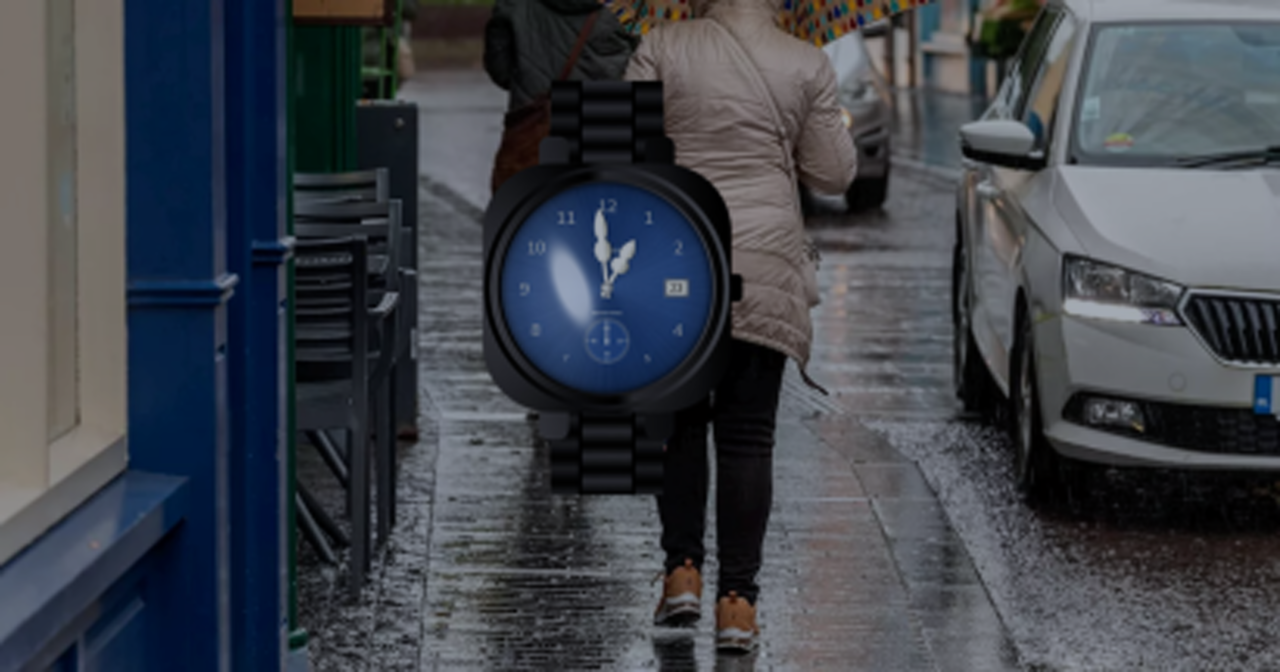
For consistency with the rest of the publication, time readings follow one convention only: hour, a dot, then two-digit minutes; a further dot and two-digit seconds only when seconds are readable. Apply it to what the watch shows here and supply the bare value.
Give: 12.59
